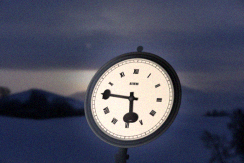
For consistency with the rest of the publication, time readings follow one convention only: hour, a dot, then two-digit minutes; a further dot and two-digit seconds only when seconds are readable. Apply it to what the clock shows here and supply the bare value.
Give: 5.46
